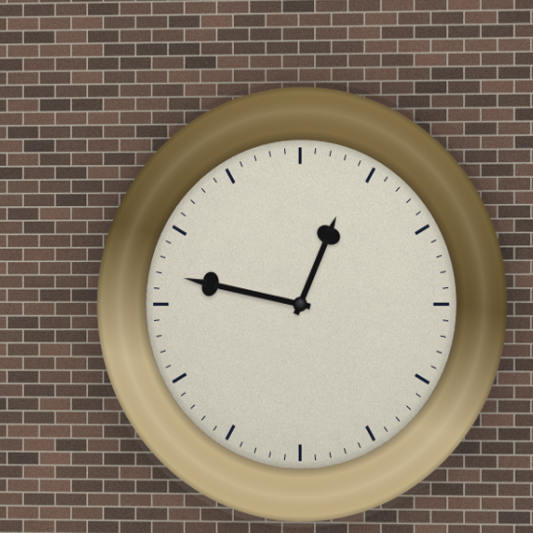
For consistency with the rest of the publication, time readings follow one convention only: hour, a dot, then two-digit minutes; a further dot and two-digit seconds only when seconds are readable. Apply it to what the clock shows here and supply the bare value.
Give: 12.47
